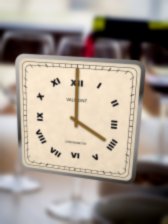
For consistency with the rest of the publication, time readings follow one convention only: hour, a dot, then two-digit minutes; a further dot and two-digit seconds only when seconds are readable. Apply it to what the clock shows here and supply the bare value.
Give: 4.00
